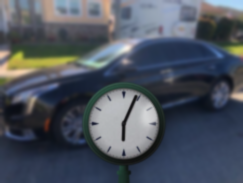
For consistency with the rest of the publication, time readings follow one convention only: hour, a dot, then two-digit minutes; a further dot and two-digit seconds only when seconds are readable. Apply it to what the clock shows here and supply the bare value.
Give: 6.04
